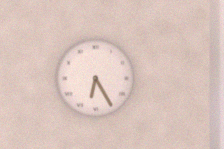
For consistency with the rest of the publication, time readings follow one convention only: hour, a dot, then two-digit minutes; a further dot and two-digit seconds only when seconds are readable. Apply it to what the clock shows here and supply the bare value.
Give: 6.25
